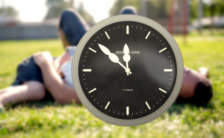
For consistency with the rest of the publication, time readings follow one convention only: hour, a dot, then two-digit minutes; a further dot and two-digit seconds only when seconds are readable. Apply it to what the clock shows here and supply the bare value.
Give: 11.52
